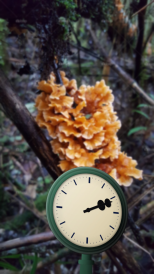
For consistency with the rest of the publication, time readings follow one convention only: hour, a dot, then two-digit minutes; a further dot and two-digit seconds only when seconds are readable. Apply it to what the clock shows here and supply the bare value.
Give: 2.11
